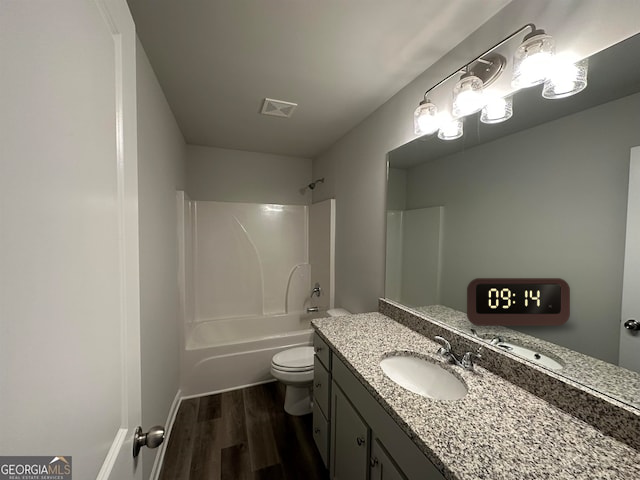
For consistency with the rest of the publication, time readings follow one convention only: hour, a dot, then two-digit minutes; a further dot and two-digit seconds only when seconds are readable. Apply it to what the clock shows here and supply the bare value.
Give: 9.14
